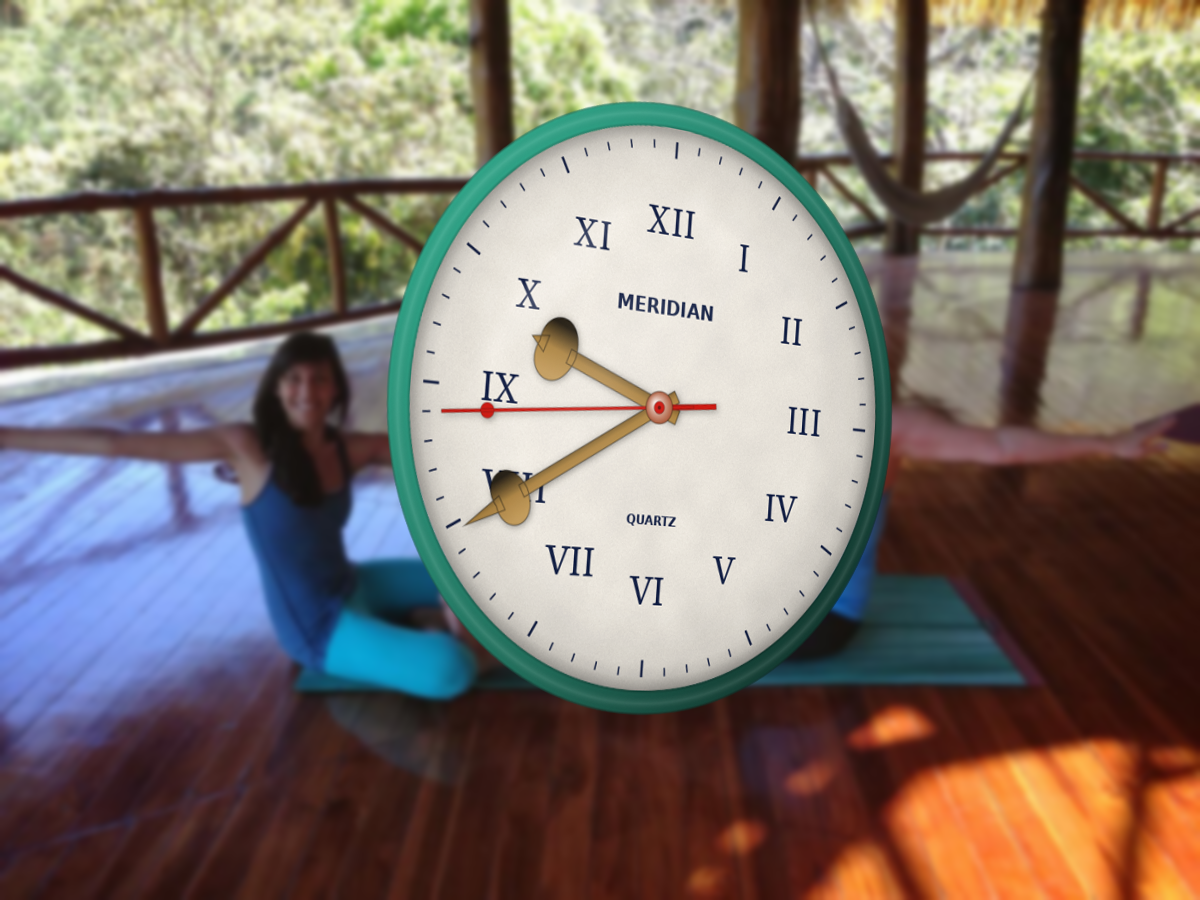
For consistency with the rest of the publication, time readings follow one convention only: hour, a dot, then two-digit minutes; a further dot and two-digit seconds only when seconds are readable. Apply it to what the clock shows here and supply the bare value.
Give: 9.39.44
